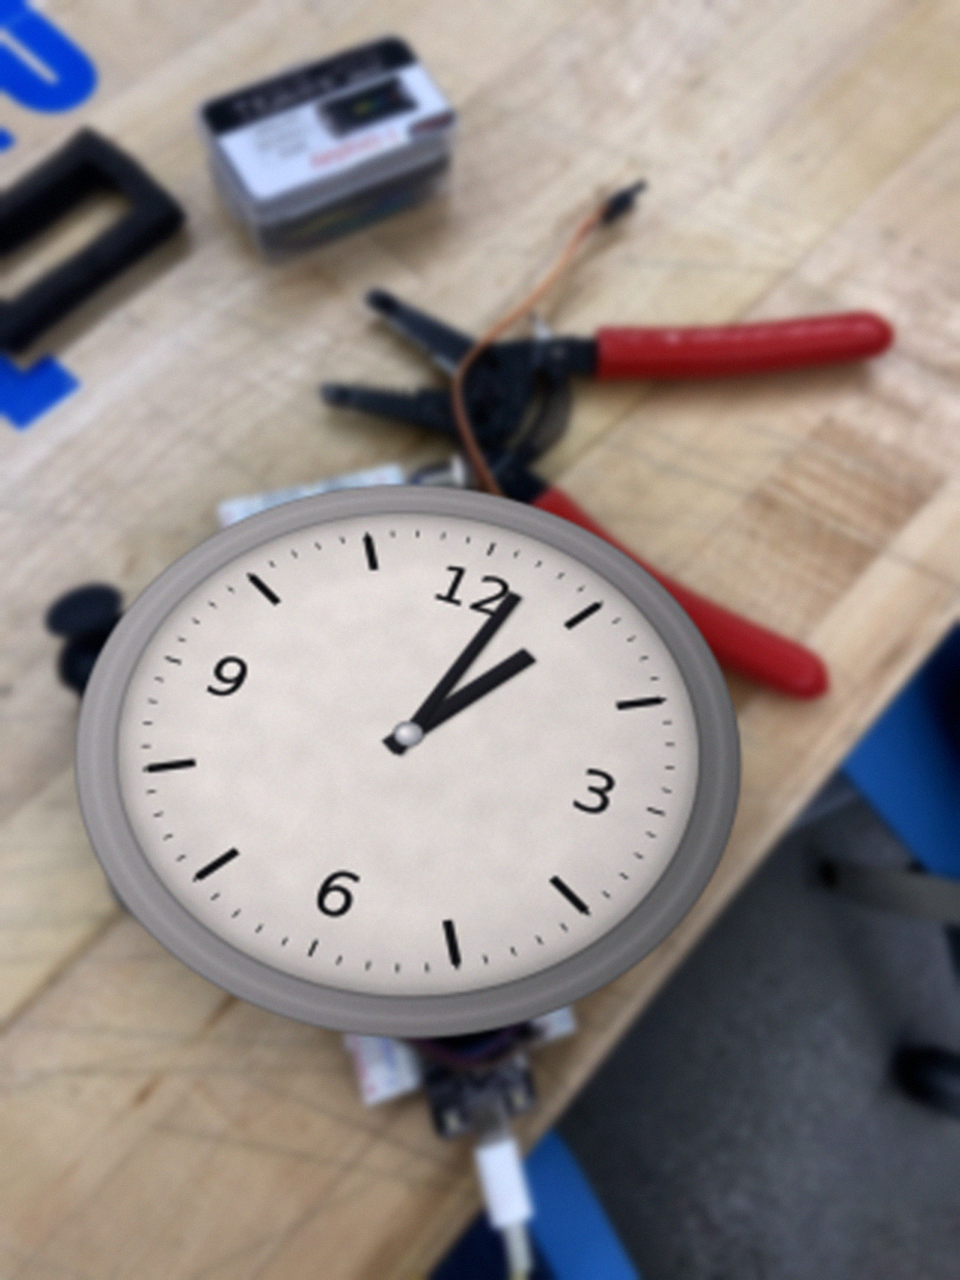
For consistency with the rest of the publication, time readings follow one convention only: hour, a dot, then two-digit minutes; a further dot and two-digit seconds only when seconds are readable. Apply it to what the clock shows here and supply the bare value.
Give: 1.02
